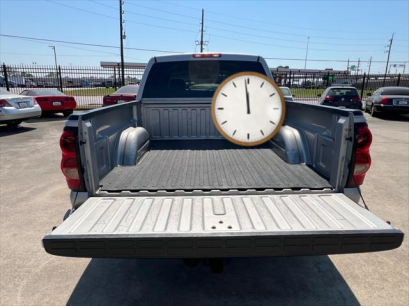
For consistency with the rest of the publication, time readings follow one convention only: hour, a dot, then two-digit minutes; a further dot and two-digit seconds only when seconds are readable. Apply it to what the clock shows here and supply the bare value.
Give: 11.59
